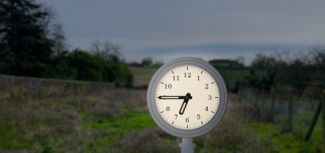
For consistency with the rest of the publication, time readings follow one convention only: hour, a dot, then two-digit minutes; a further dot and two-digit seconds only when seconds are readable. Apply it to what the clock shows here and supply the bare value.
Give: 6.45
